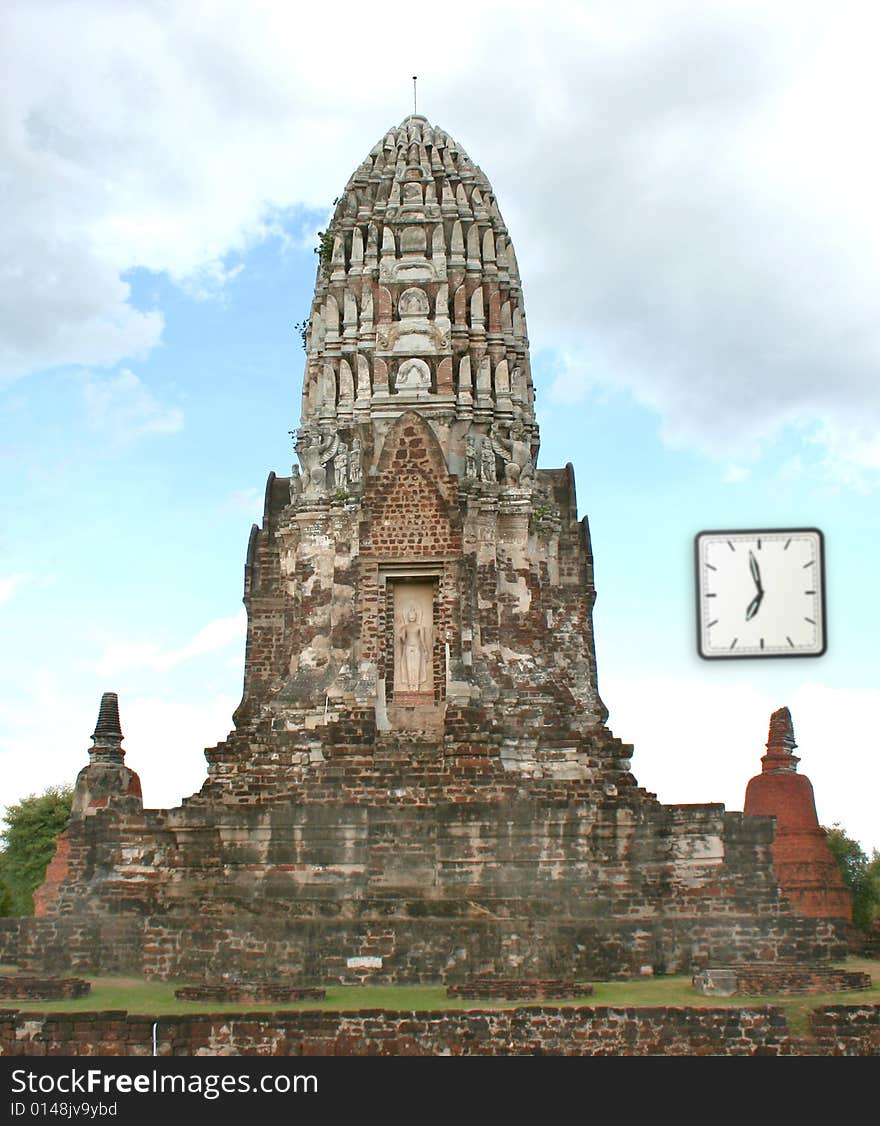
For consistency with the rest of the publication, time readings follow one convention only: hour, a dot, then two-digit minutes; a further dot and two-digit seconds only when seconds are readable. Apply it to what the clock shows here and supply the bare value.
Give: 6.58
